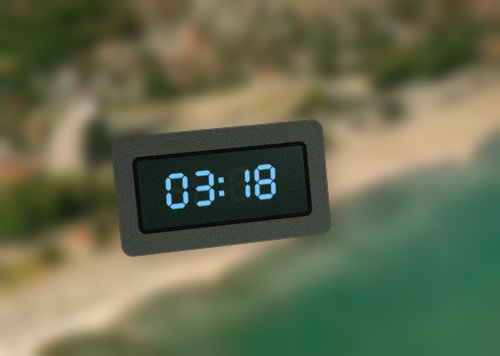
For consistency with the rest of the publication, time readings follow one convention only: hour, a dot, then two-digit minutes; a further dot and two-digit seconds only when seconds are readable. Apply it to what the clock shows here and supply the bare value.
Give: 3.18
